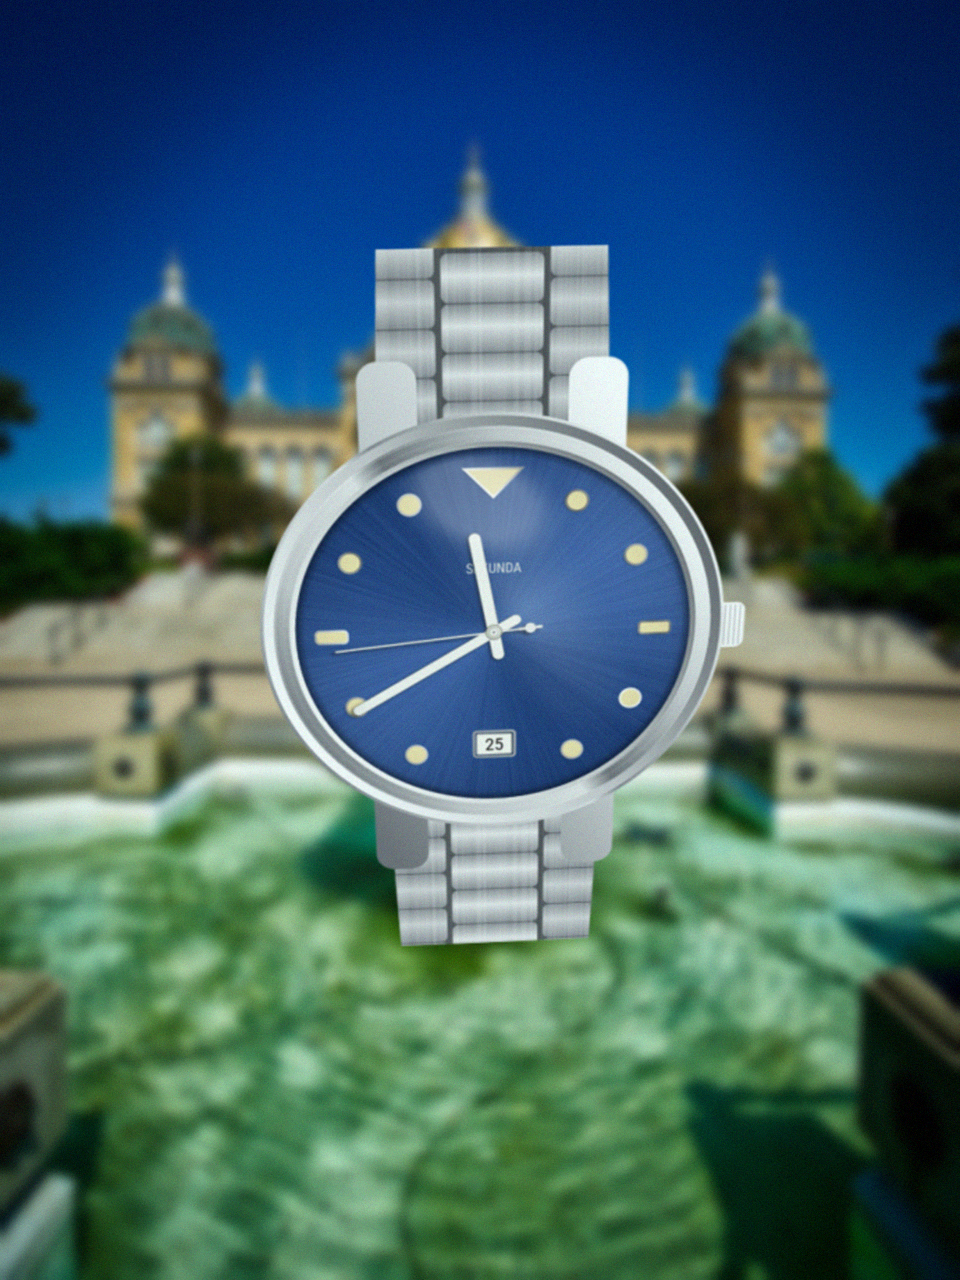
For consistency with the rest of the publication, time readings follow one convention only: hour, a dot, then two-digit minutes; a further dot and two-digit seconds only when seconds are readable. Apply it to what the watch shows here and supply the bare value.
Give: 11.39.44
